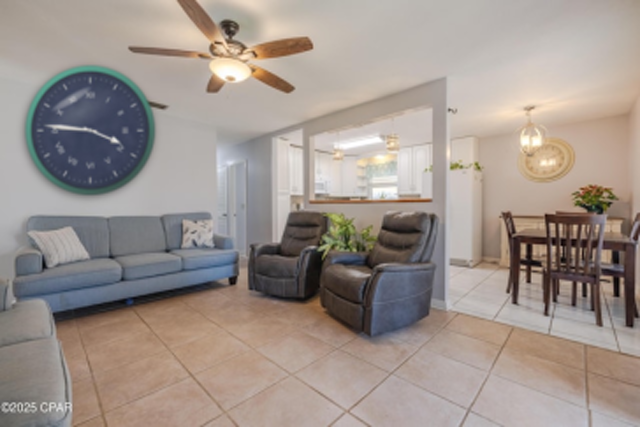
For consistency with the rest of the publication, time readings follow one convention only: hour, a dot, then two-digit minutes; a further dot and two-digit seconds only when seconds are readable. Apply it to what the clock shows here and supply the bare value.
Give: 3.46
